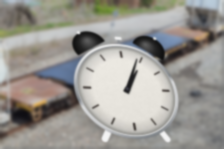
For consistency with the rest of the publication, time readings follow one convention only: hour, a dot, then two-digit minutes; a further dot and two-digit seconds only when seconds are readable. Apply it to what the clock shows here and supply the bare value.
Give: 1.04
